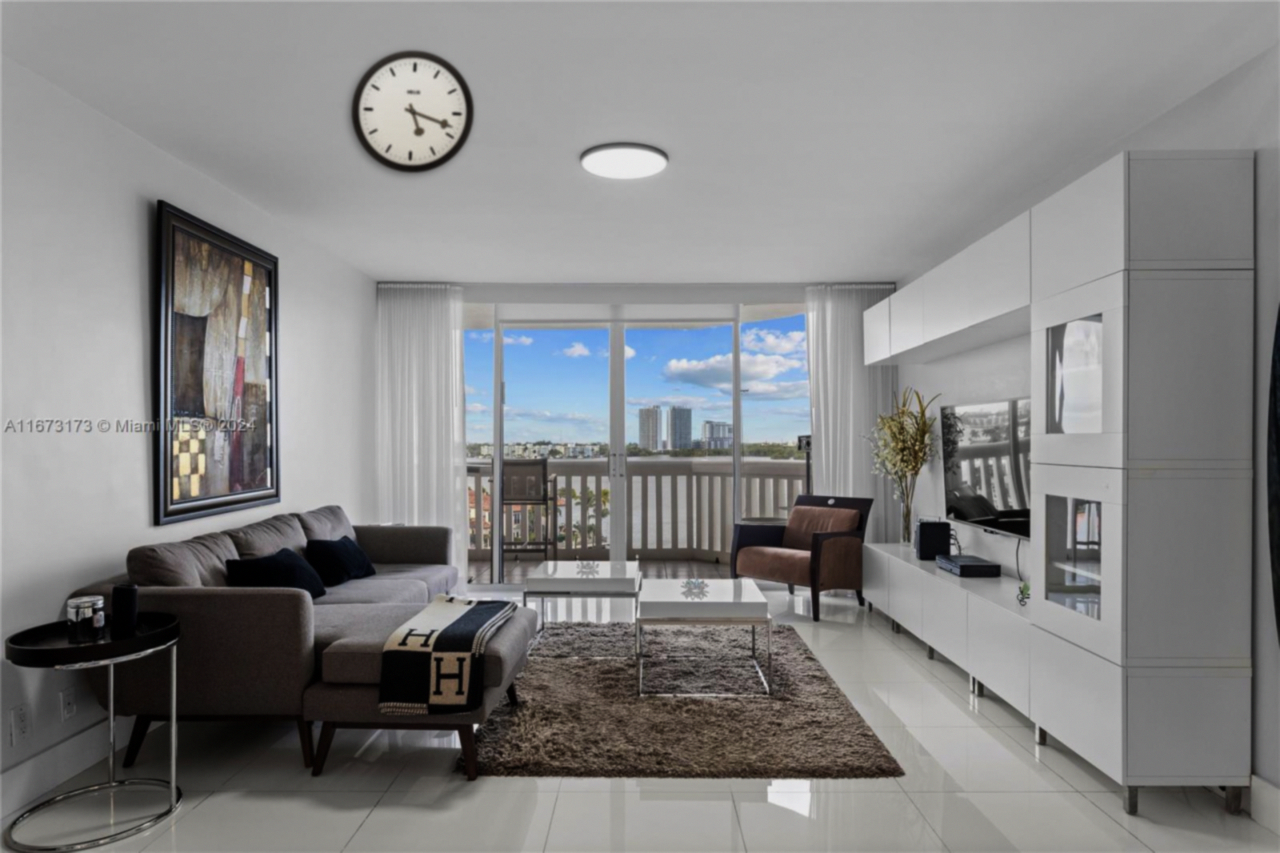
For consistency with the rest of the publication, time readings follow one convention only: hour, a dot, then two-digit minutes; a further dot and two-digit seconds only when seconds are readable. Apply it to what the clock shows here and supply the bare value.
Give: 5.18
